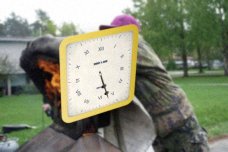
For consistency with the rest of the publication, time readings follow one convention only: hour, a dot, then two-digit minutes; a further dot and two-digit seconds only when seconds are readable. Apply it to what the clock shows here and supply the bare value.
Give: 5.27
